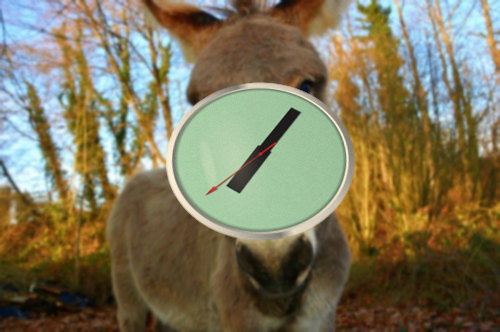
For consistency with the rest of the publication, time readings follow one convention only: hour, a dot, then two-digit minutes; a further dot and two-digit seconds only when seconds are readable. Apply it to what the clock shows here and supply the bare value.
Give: 7.05.38
